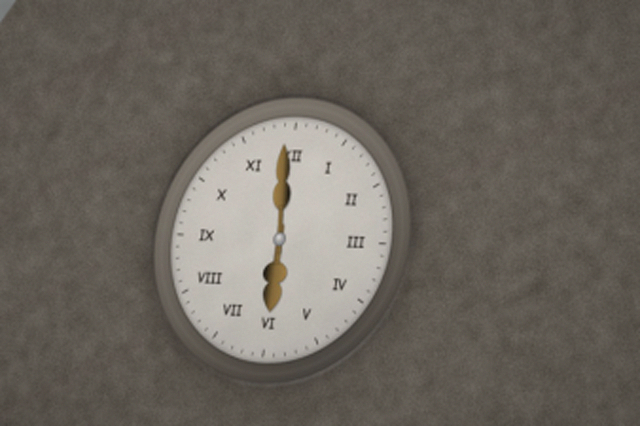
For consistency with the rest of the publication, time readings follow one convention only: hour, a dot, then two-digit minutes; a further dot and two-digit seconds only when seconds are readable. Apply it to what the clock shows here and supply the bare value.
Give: 5.59
